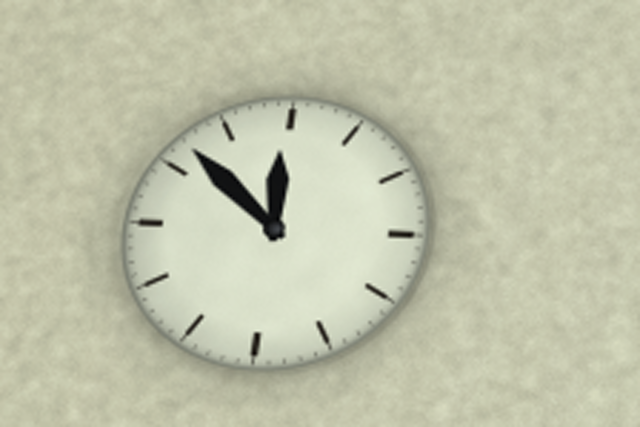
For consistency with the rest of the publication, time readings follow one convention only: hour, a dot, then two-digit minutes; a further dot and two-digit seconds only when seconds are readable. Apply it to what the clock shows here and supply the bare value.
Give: 11.52
